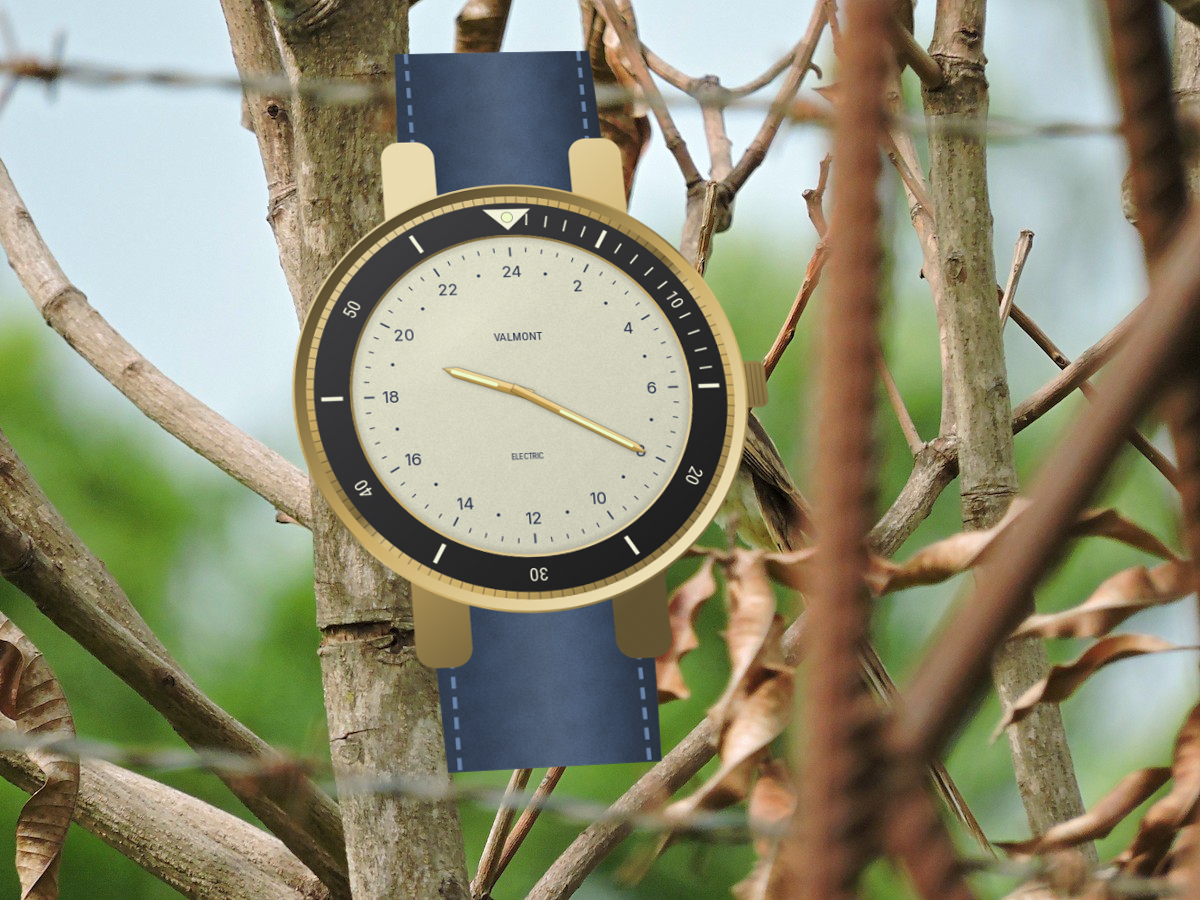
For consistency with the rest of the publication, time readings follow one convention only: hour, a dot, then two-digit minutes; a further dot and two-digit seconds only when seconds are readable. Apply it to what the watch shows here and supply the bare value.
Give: 19.20
